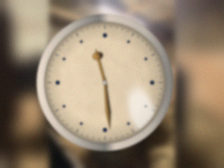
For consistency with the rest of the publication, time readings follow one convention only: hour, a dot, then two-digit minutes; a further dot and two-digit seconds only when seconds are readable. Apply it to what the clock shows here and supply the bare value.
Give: 11.29
